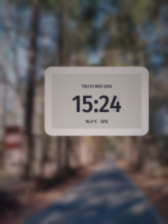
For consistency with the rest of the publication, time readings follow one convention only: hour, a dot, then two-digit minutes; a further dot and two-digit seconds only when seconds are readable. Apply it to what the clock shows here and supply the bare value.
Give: 15.24
